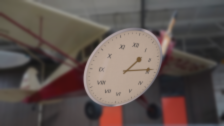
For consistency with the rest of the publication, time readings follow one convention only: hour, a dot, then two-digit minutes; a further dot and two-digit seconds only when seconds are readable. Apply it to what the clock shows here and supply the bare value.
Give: 1.14
